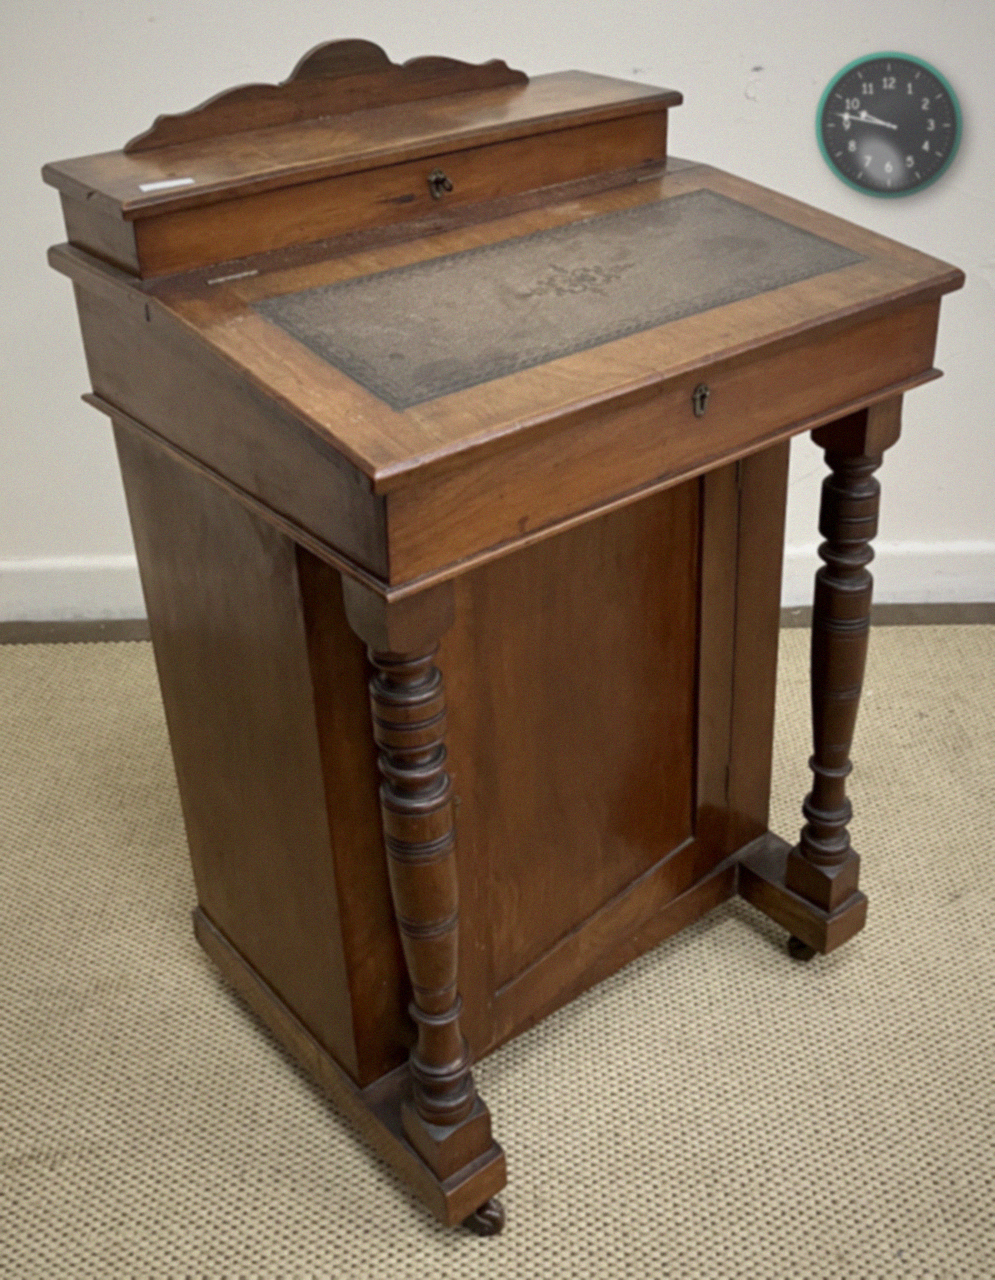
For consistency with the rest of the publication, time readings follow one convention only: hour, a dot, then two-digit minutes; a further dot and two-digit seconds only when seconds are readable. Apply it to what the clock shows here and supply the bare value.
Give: 9.47
